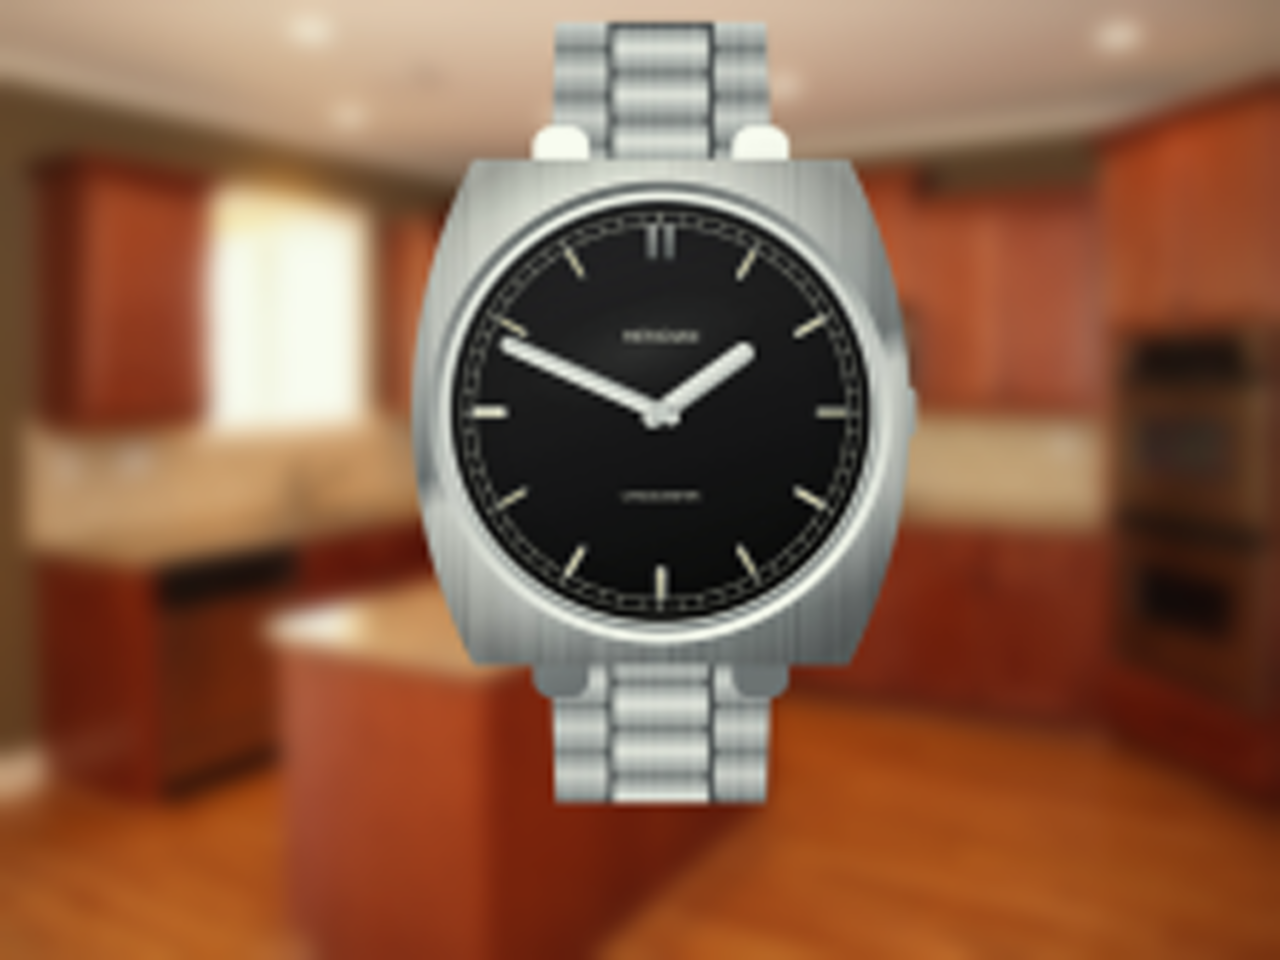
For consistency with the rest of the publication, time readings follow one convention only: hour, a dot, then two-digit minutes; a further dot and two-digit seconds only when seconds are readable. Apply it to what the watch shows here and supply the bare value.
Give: 1.49
